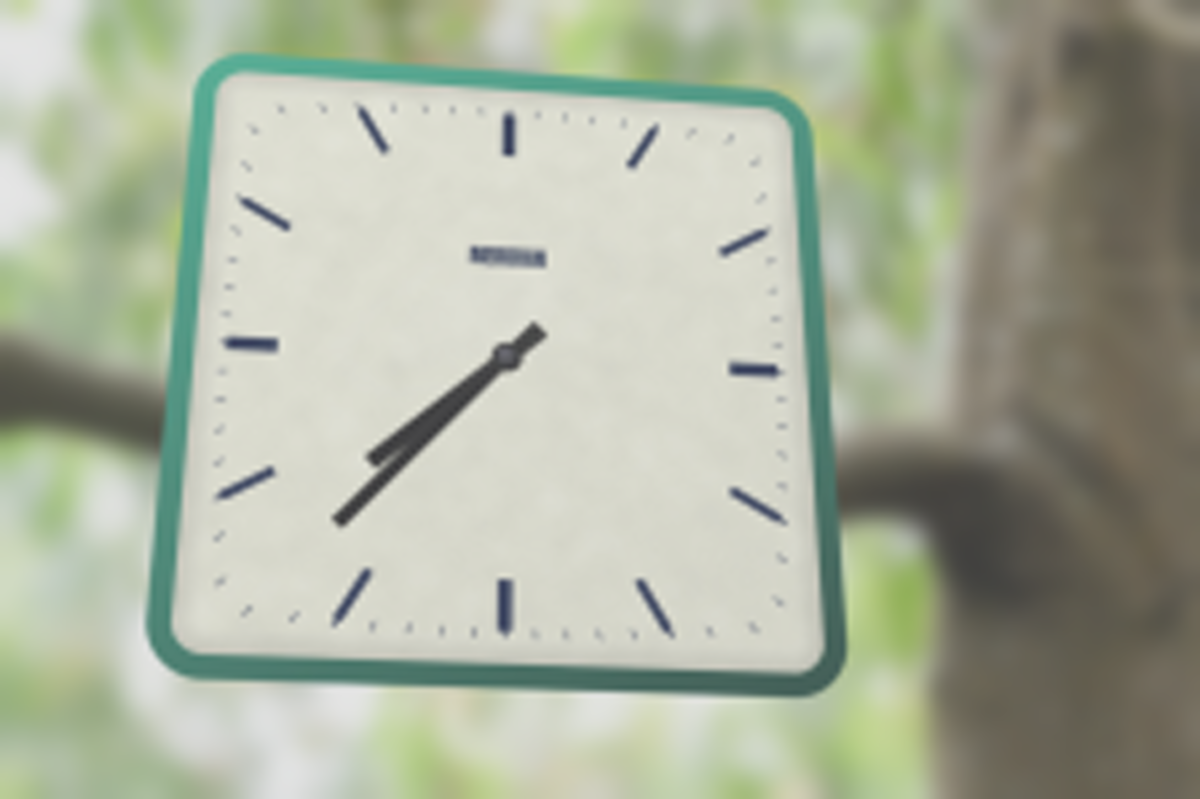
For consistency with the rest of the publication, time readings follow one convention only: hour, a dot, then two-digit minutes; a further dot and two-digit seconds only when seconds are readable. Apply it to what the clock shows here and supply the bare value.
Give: 7.37
